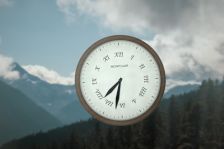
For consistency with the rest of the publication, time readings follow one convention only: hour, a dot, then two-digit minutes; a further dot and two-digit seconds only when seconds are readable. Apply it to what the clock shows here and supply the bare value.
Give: 7.32
